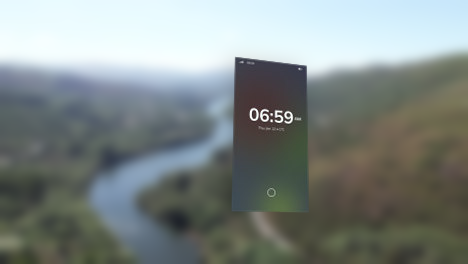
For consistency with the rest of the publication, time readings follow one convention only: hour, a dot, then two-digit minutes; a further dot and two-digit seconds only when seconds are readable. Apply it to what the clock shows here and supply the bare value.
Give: 6.59
